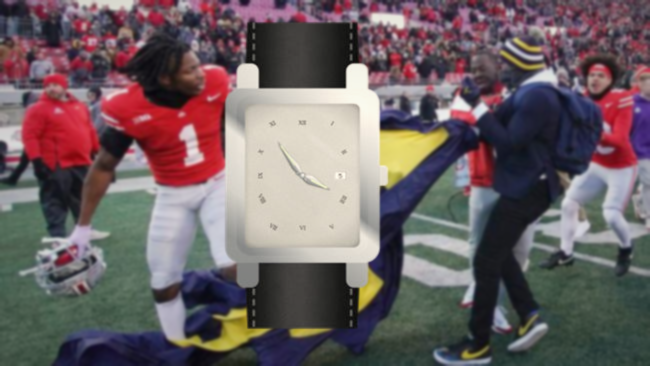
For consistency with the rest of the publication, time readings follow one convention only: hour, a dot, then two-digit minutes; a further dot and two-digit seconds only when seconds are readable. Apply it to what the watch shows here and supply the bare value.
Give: 3.54
